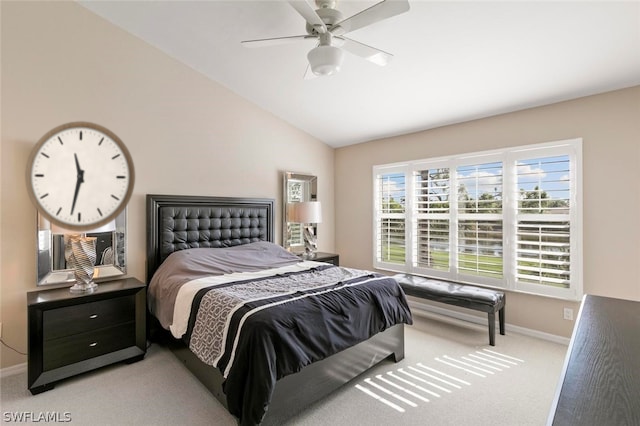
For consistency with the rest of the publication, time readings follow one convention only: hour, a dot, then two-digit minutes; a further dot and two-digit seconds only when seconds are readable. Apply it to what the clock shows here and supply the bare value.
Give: 11.32
